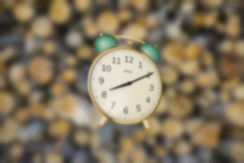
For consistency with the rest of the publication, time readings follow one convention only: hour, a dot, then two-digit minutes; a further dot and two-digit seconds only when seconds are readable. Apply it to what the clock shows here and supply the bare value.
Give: 8.10
